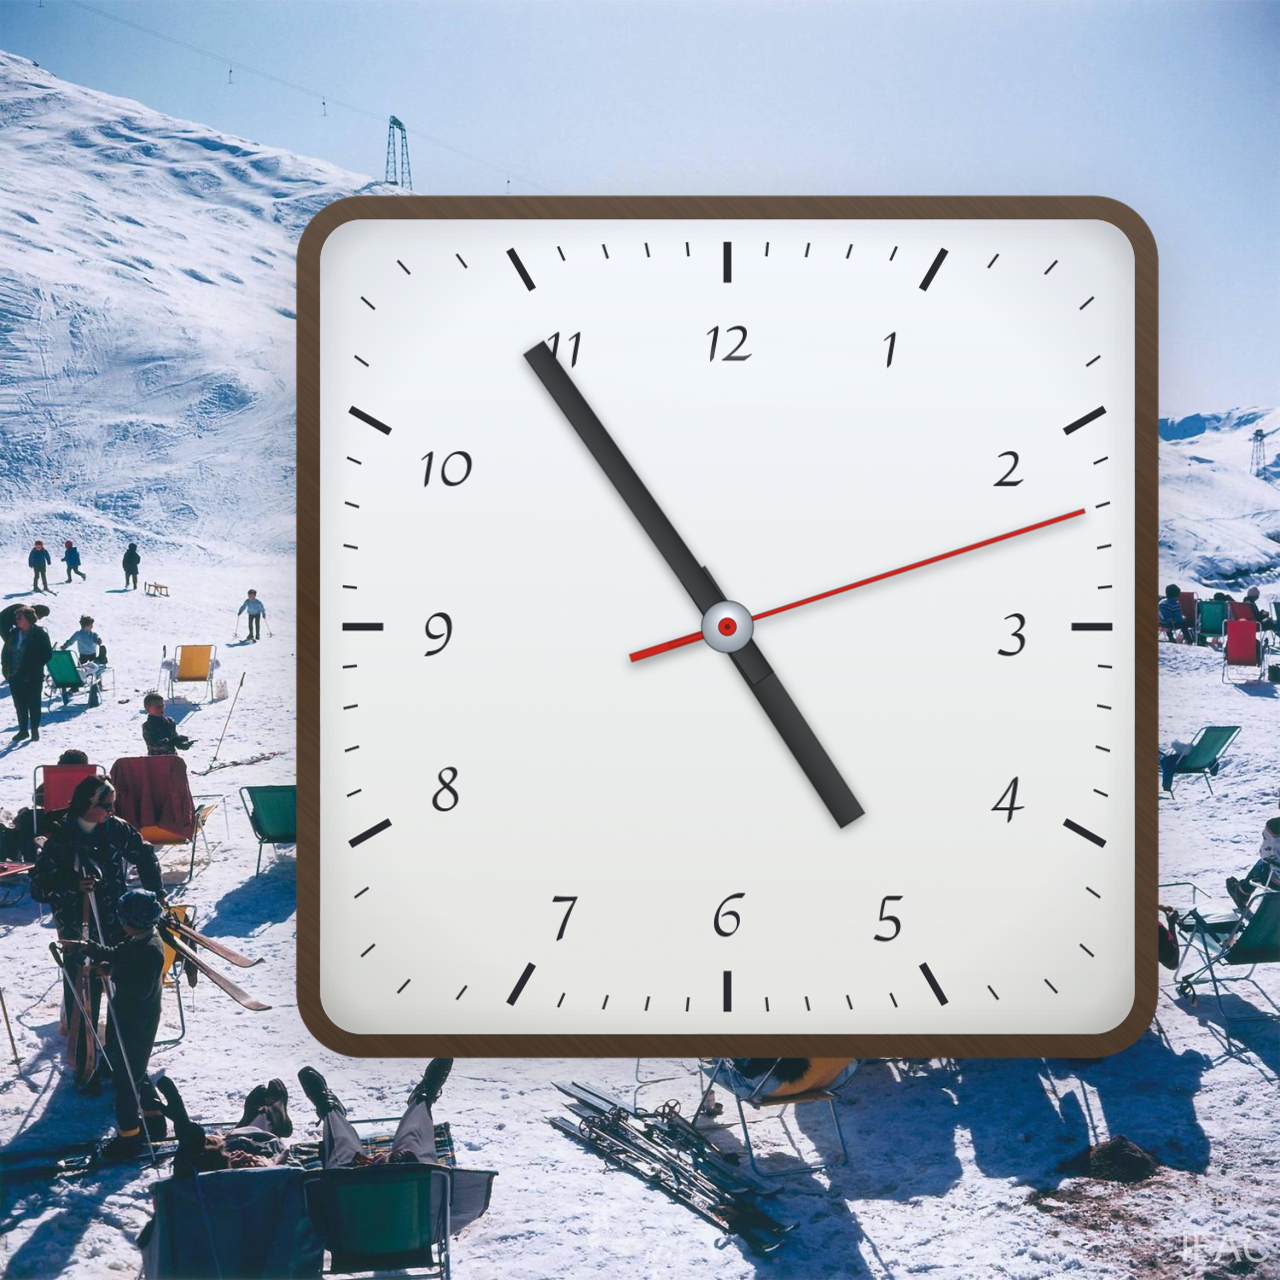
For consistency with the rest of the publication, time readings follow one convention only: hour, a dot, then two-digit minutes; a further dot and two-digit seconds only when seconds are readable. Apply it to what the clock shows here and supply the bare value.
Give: 4.54.12
